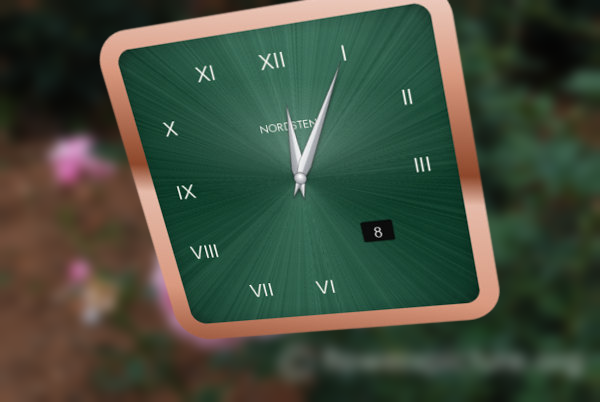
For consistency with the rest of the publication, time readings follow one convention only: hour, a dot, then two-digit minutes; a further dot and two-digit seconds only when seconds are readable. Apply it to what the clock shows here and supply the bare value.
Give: 12.05
